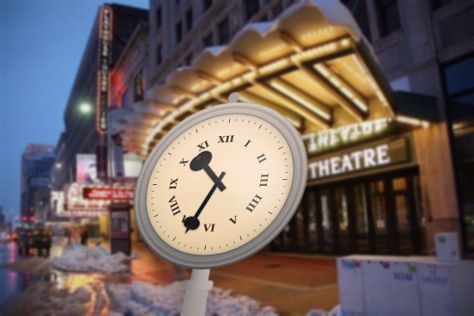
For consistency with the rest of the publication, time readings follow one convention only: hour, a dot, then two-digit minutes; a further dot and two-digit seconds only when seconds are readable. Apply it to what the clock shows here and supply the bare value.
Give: 10.34
